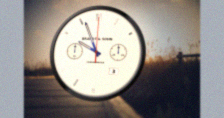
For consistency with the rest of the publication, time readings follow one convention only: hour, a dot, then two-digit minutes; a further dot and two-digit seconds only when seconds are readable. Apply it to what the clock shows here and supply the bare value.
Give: 9.56
